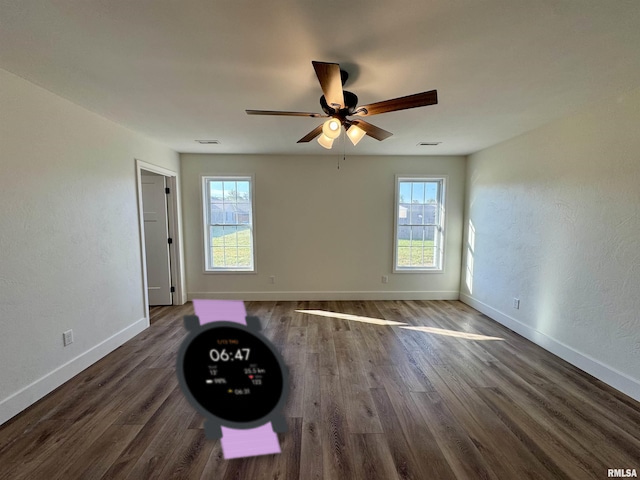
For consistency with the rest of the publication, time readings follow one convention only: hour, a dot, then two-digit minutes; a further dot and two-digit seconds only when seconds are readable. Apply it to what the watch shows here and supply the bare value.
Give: 6.47
